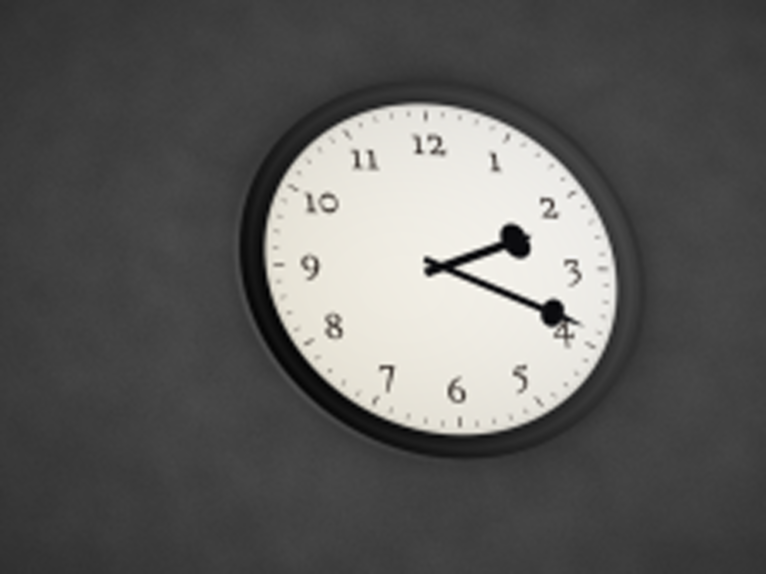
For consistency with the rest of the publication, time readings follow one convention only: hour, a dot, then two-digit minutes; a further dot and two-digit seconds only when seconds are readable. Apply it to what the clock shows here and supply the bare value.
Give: 2.19
